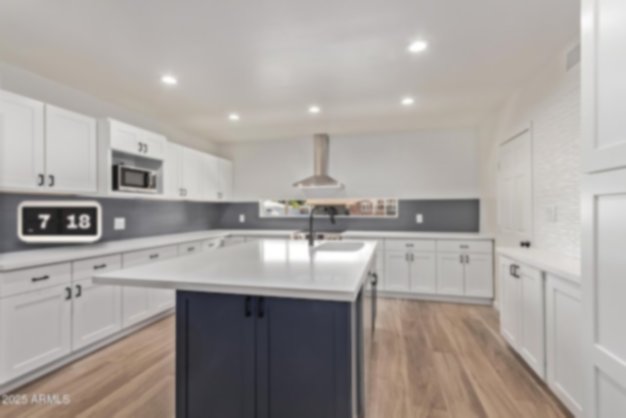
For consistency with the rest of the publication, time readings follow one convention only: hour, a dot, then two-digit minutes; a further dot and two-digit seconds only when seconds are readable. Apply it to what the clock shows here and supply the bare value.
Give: 7.18
